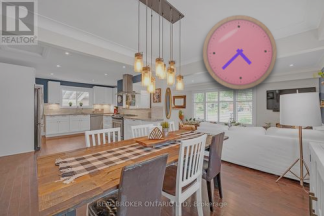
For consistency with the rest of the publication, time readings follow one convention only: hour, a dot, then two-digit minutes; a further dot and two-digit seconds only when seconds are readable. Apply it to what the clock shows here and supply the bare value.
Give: 4.38
